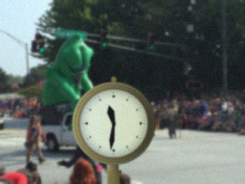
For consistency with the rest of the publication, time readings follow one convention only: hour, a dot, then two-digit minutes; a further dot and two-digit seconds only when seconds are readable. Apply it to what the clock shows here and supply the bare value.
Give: 11.31
